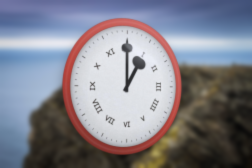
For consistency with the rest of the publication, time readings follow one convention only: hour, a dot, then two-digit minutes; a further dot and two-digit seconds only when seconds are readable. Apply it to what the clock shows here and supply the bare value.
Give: 1.00
